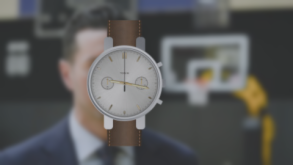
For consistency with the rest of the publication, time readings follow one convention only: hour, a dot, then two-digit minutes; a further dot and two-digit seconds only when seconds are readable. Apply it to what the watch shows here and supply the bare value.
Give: 9.17
